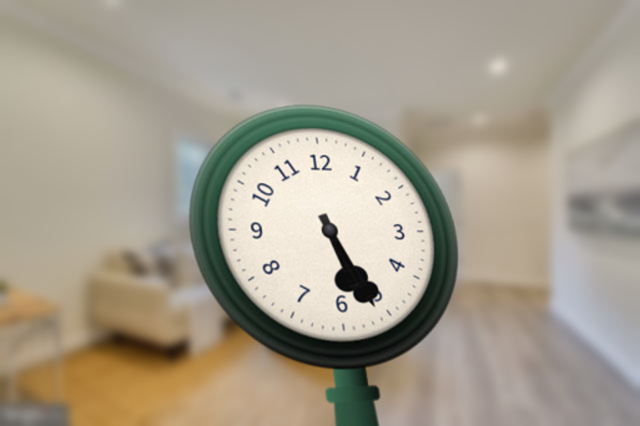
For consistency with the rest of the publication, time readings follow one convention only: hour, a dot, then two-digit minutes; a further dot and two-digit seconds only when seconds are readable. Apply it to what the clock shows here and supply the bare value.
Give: 5.26
